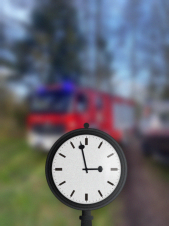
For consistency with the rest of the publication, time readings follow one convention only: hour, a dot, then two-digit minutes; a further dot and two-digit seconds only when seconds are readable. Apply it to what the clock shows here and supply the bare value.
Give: 2.58
